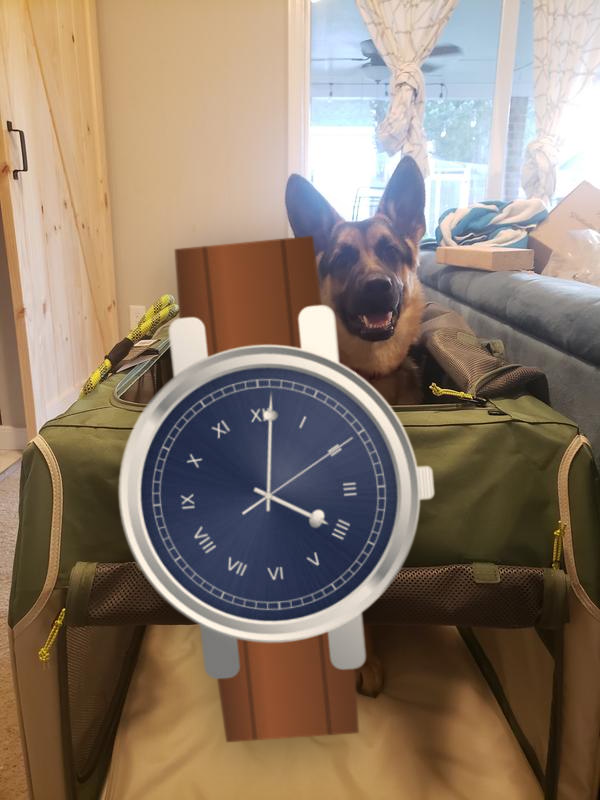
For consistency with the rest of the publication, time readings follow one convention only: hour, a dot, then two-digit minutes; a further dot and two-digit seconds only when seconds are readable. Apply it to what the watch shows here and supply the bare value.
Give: 4.01.10
